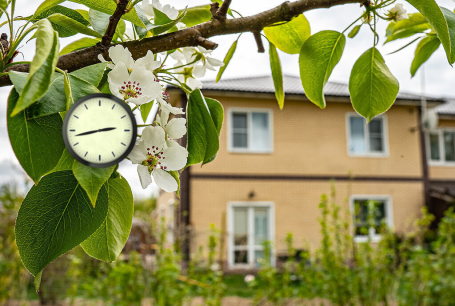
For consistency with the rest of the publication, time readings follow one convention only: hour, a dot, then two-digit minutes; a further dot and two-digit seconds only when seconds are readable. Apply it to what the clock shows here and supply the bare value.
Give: 2.43
